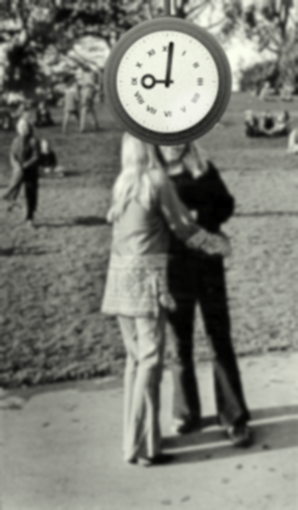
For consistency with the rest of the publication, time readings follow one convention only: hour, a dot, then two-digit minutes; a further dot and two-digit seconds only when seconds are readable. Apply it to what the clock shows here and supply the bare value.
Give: 9.01
